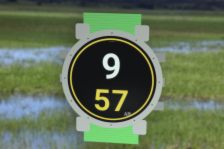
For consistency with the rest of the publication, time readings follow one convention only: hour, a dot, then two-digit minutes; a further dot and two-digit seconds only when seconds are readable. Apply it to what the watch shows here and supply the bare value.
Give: 9.57
